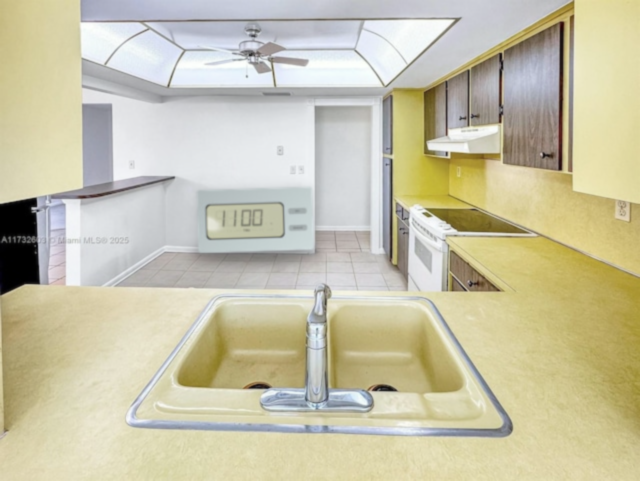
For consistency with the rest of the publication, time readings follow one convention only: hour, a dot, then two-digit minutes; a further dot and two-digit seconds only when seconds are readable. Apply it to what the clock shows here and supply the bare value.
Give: 11.00
